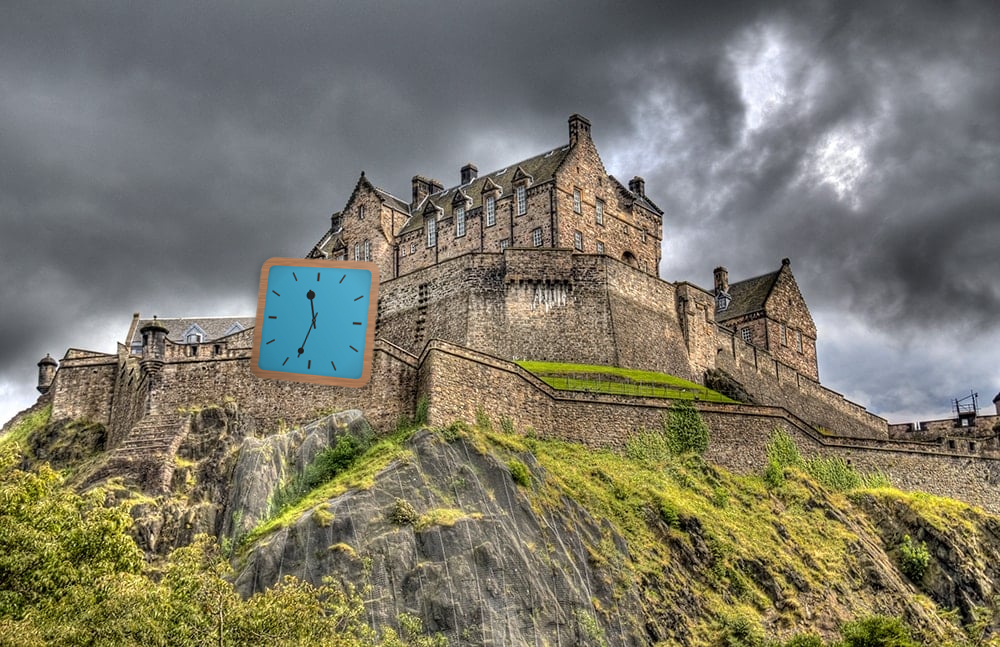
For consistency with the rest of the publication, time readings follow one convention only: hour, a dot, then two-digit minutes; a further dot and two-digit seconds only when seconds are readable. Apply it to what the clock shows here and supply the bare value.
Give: 11.33
